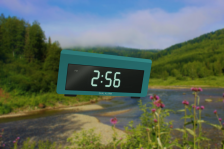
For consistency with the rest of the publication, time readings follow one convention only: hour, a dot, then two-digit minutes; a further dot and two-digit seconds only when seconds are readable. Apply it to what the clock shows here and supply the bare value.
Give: 2.56
